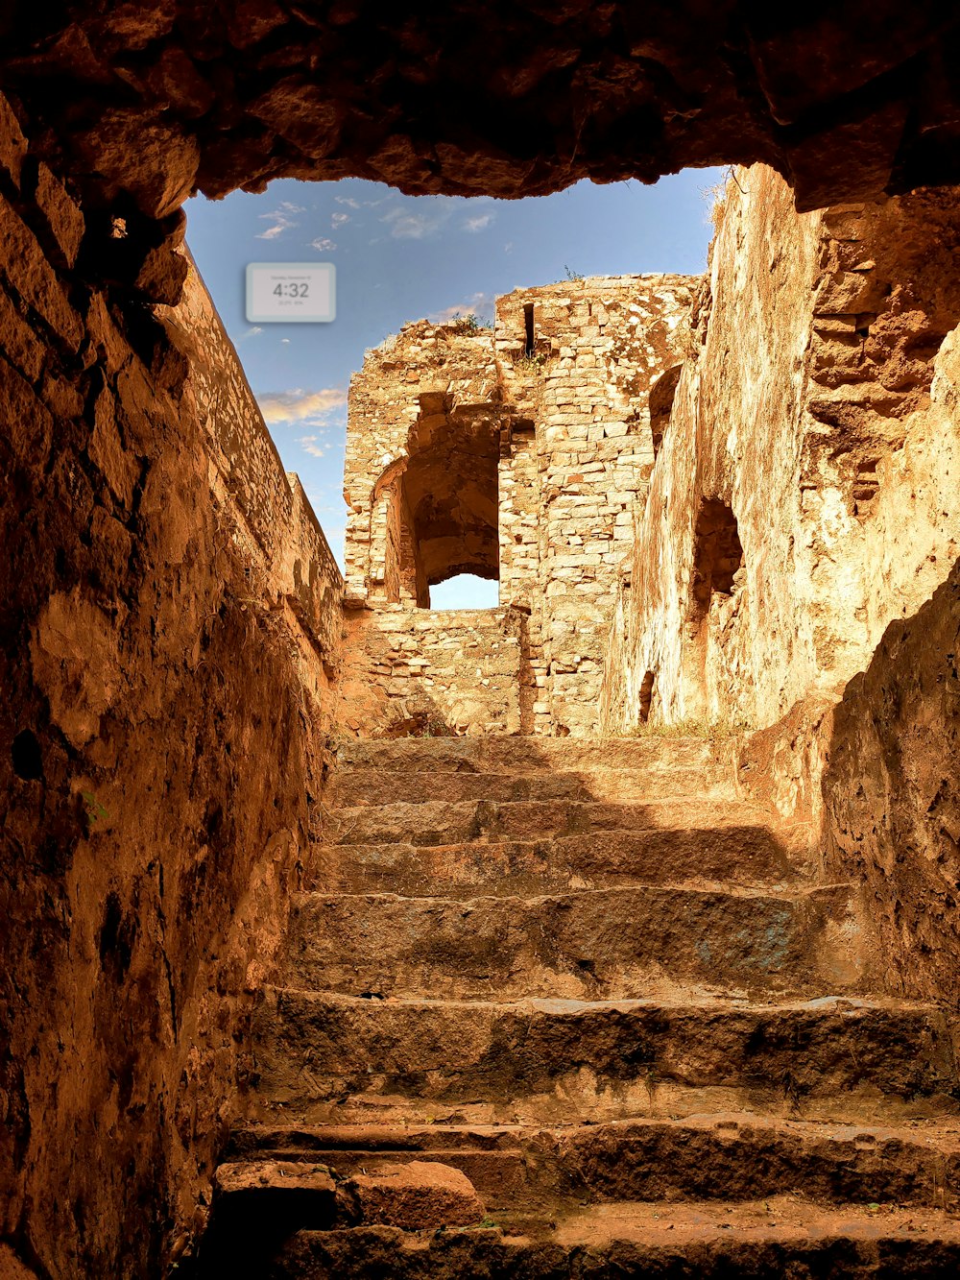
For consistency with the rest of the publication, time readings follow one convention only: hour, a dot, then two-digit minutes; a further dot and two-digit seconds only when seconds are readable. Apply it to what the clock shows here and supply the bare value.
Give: 4.32
